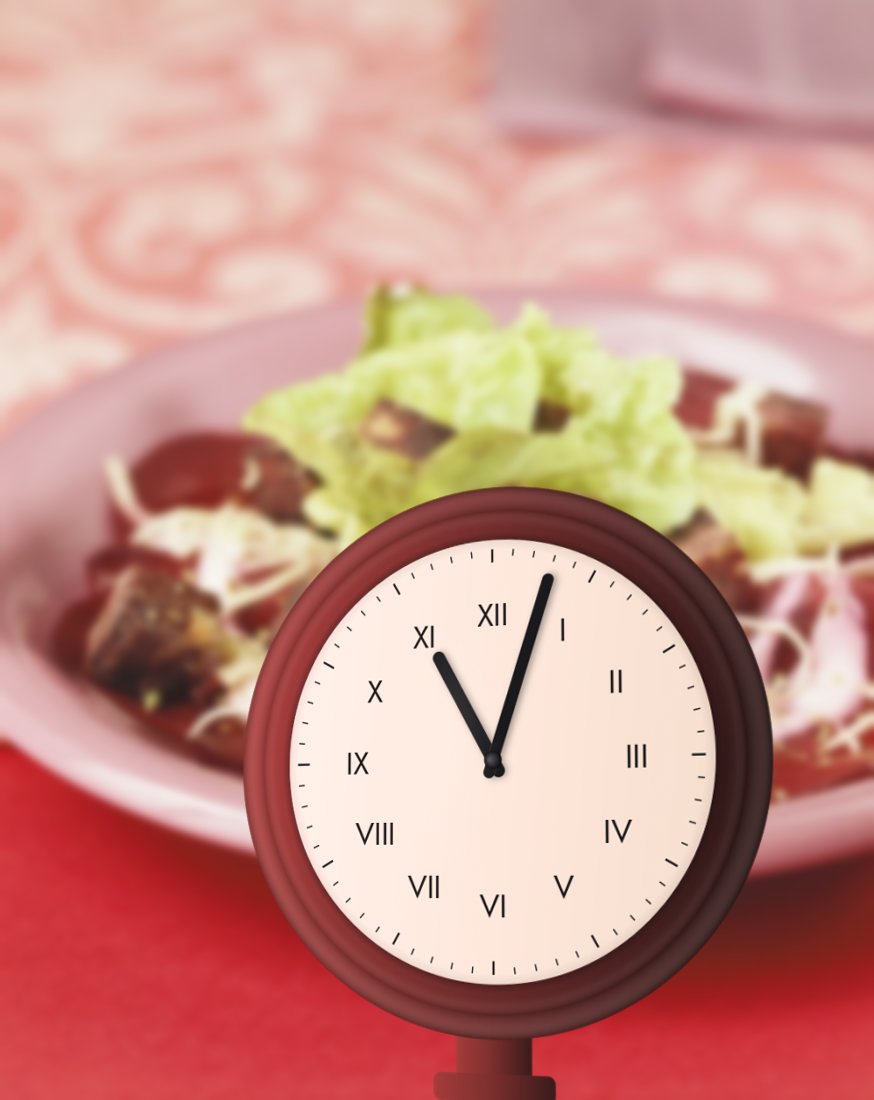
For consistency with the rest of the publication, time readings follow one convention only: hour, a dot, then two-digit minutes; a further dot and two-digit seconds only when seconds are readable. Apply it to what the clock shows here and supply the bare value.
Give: 11.03
